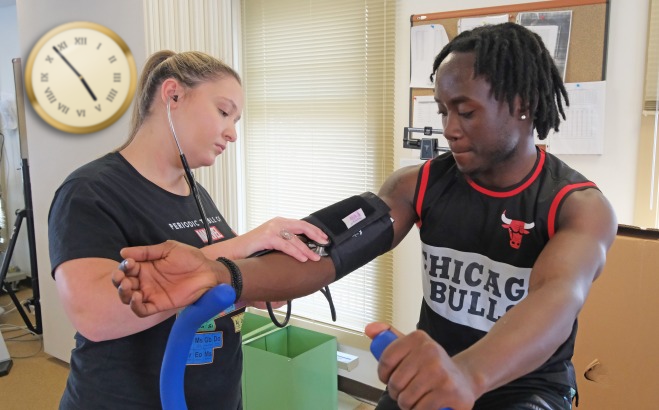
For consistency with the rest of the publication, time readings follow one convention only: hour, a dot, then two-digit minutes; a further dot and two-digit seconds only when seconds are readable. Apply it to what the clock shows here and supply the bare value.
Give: 4.53
